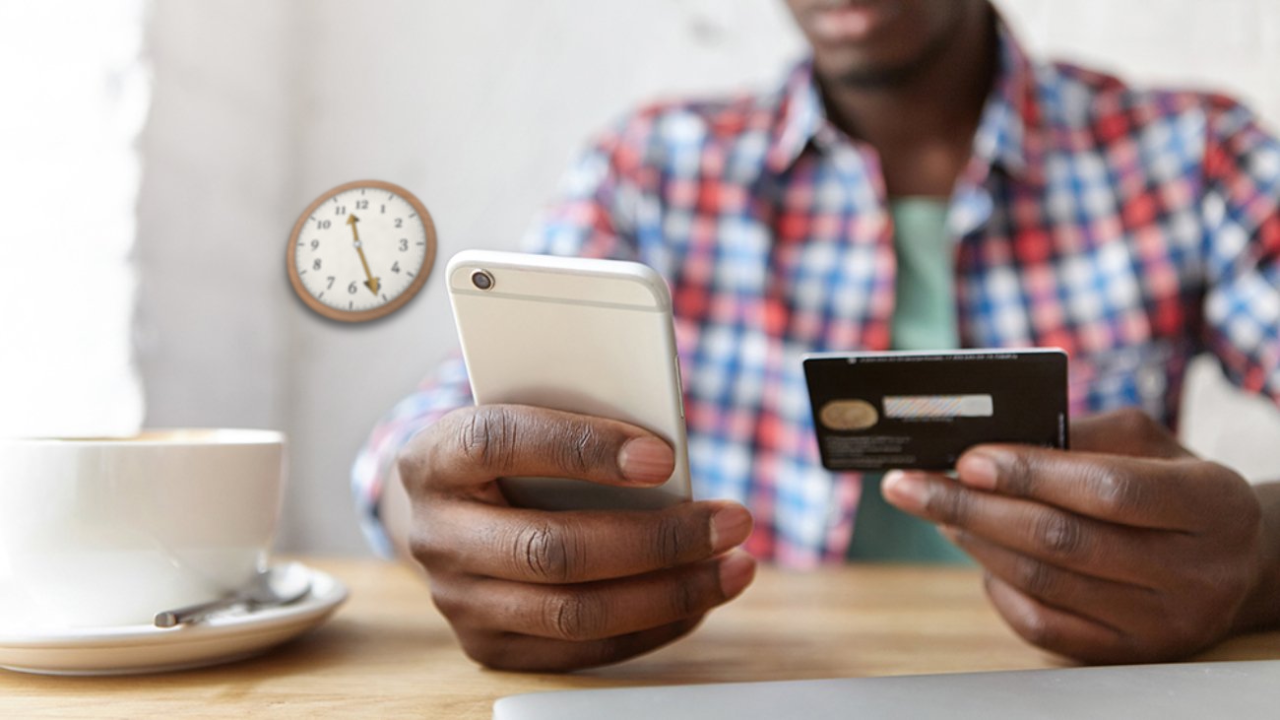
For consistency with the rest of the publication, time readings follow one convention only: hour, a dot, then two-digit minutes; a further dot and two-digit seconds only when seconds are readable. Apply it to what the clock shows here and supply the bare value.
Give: 11.26
